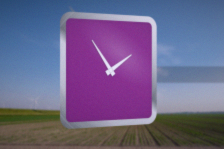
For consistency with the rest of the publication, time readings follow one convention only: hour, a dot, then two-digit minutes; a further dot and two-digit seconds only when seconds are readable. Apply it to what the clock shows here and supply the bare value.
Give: 1.54
